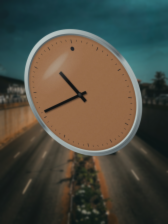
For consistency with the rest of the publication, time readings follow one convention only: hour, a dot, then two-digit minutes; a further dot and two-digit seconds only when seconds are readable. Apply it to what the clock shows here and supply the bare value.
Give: 10.41
